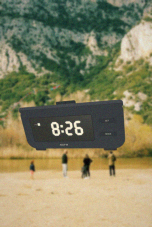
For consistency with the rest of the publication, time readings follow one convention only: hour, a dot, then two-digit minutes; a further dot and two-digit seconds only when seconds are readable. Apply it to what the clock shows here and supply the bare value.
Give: 8.26
